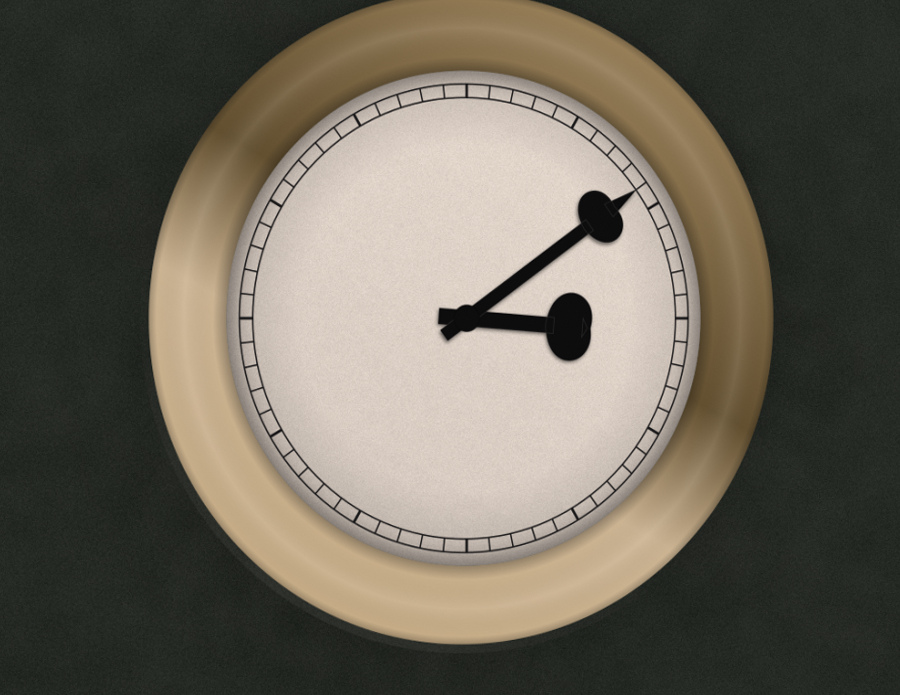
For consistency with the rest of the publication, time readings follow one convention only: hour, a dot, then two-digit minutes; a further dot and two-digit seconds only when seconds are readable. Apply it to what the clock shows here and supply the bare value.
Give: 3.09
